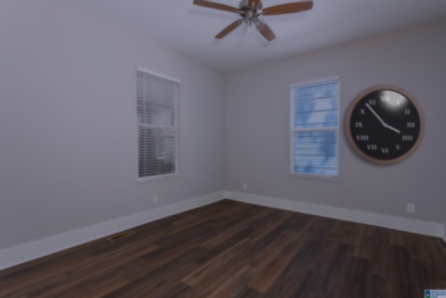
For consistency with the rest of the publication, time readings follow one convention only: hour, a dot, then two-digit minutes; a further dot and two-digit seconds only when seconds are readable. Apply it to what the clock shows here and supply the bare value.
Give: 3.53
